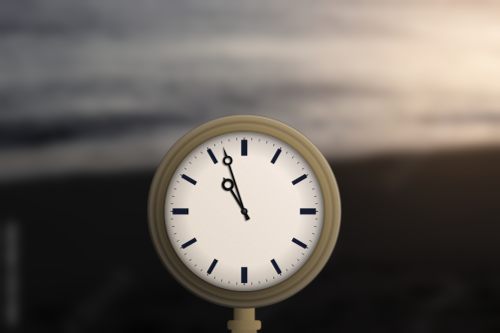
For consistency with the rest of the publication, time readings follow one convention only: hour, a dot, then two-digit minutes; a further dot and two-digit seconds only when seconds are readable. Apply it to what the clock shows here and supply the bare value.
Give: 10.57
